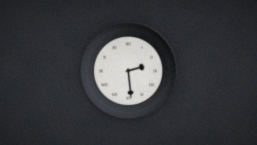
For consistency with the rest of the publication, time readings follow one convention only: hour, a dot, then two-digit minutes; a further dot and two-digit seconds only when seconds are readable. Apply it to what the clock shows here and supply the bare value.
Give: 2.29
